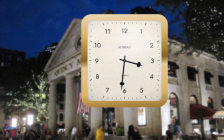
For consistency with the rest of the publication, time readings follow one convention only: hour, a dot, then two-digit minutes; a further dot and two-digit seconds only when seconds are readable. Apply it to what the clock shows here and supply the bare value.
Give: 3.31
